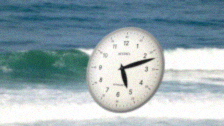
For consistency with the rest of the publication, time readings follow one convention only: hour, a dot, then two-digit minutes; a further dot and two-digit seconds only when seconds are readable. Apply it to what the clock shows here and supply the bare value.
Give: 5.12
